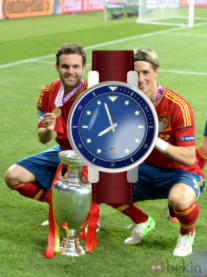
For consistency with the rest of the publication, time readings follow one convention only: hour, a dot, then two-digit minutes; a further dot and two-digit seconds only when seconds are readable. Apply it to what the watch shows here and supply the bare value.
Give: 7.57
